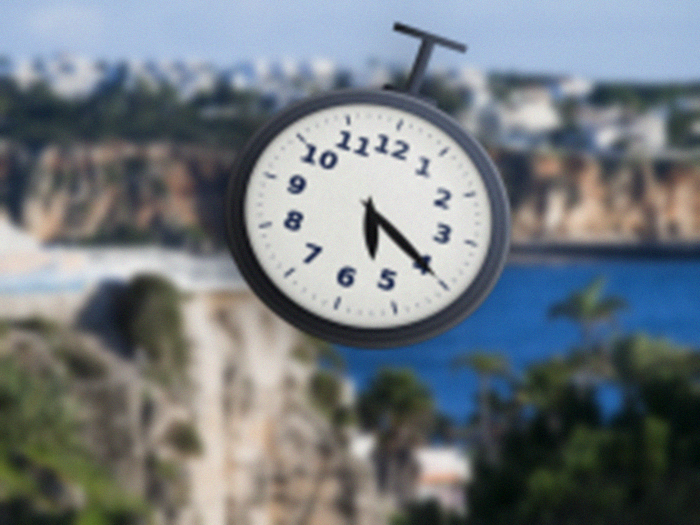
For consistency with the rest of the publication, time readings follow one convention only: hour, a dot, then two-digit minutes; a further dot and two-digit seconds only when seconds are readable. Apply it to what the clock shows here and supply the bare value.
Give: 5.20
